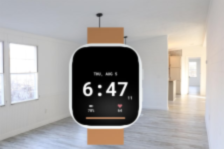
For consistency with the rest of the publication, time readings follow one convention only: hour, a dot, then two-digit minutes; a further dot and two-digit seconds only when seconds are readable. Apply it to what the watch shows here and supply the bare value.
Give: 6.47
